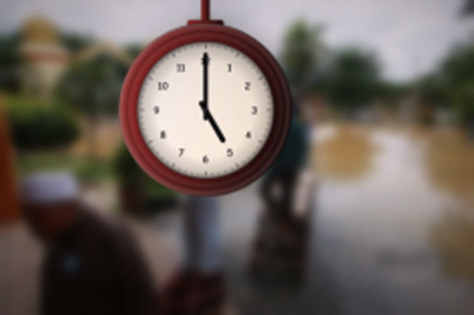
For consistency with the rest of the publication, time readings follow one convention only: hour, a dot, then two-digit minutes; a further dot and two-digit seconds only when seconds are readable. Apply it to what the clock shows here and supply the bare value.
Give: 5.00
